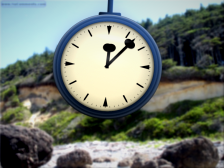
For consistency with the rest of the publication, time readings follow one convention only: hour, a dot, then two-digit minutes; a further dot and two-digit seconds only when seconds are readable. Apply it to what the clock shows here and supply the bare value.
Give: 12.07
